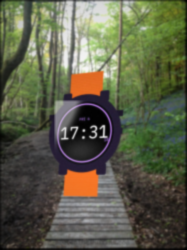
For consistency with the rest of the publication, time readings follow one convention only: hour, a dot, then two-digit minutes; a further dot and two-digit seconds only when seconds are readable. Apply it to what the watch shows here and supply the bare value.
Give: 17.31
